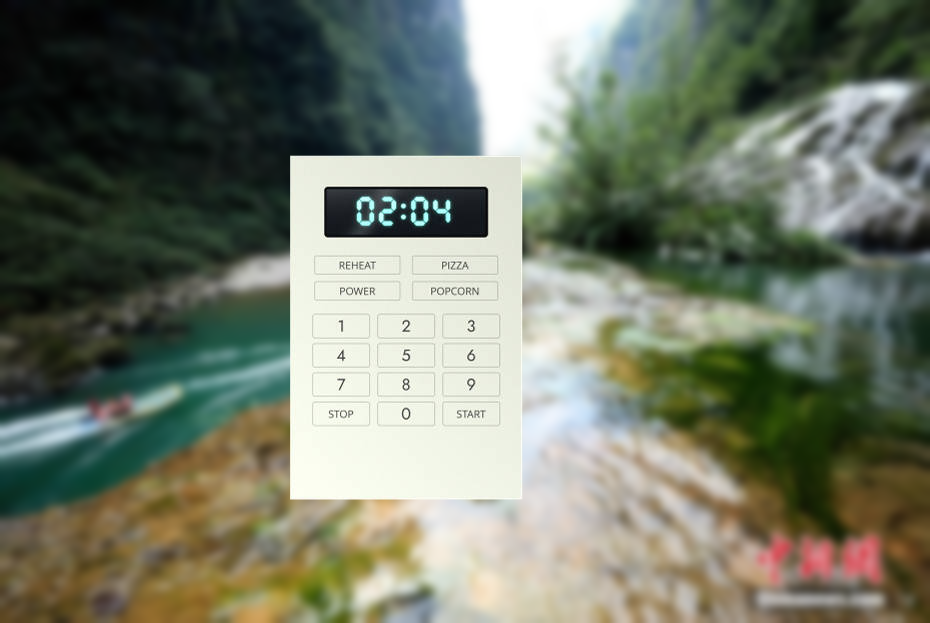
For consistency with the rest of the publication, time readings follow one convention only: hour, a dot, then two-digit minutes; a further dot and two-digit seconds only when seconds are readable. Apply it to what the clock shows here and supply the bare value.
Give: 2.04
